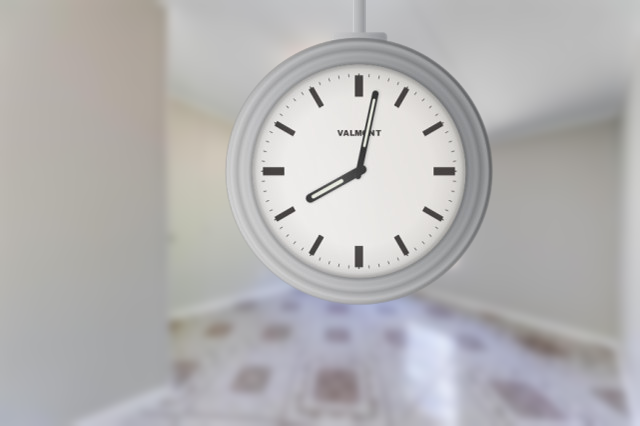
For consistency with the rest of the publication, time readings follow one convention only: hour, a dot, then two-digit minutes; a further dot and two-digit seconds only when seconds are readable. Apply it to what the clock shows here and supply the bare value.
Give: 8.02
